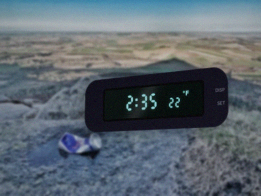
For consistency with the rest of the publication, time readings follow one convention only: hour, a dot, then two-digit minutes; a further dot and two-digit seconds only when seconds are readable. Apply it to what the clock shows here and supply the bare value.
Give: 2.35
